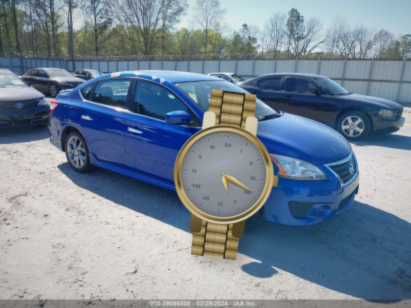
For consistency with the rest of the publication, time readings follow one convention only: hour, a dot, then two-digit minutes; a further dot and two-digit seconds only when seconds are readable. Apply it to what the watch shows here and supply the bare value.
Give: 5.19
